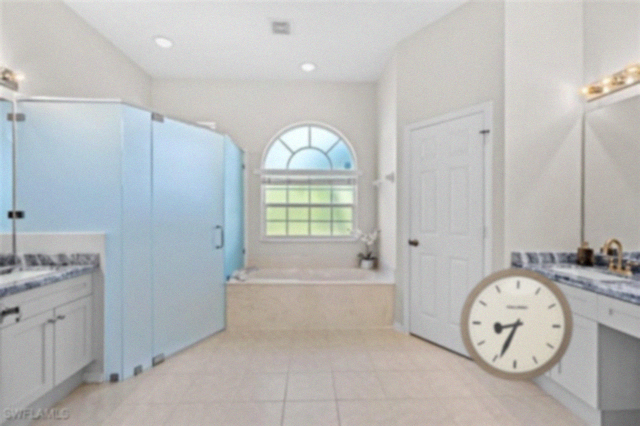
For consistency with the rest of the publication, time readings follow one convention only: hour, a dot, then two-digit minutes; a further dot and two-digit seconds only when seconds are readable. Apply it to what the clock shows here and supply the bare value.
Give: 8.34
